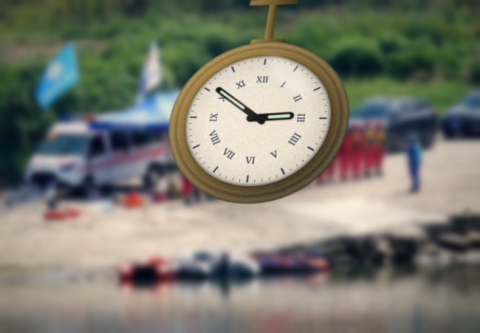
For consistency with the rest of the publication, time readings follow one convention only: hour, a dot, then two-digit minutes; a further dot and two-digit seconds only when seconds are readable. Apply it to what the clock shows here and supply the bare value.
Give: 2.51
